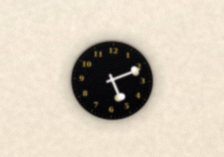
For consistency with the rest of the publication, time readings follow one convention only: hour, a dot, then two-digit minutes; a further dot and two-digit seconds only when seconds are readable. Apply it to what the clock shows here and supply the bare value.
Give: 5.11
